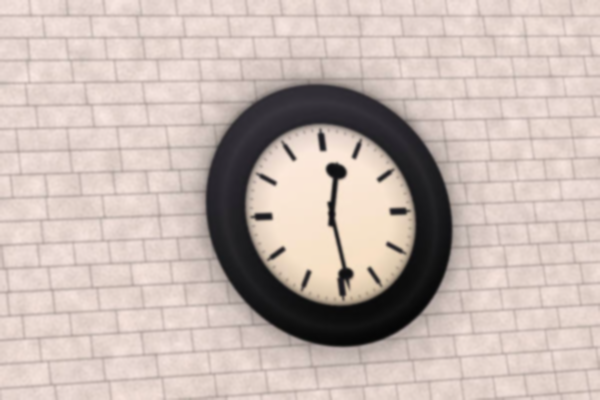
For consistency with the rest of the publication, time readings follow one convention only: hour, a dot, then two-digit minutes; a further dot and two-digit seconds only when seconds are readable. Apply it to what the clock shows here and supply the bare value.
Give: 12.29
